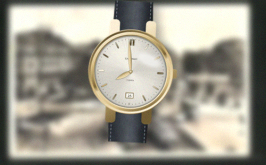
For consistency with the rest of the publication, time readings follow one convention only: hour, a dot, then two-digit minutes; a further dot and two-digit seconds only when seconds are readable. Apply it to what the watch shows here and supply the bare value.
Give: 7.59
